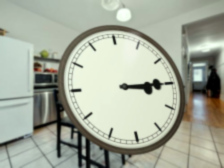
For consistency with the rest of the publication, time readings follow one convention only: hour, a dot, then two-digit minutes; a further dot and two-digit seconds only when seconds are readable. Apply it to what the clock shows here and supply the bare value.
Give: 3.15
